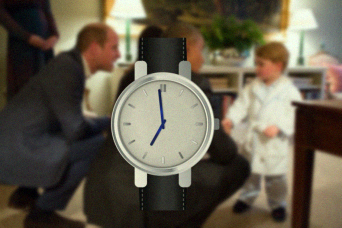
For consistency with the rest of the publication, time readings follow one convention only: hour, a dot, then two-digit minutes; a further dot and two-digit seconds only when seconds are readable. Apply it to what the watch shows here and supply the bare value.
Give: 6.59
